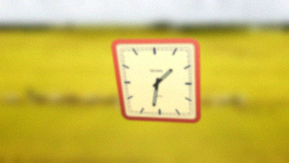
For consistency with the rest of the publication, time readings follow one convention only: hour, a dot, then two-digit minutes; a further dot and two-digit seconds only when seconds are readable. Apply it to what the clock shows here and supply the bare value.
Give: 1.32
